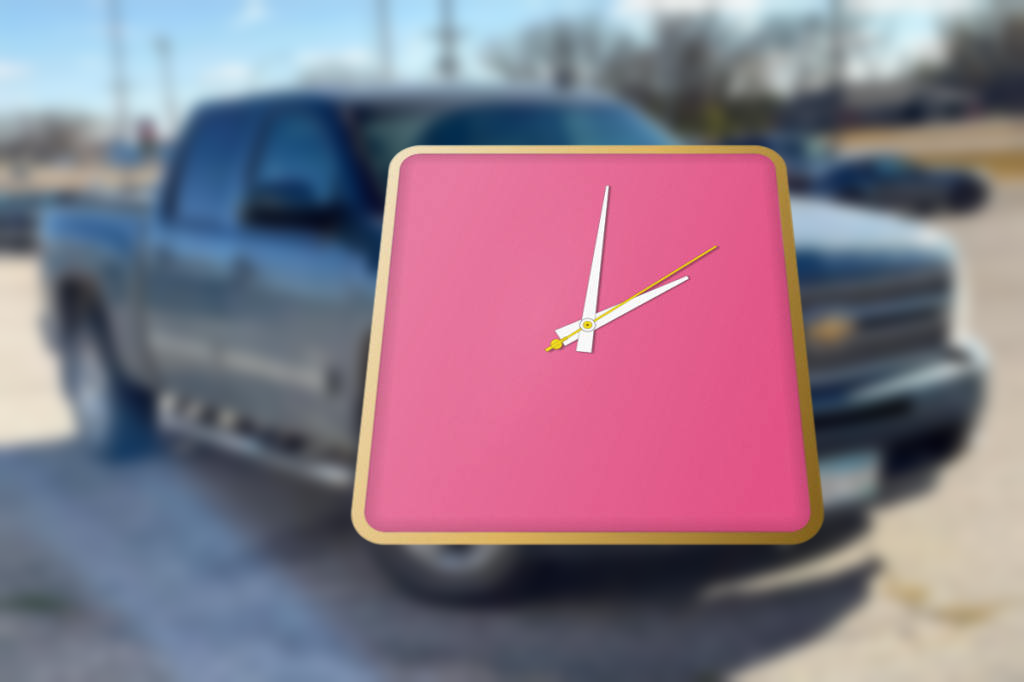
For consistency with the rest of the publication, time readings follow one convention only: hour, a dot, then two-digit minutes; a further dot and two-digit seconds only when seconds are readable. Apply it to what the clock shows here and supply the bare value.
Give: 2.01.09
